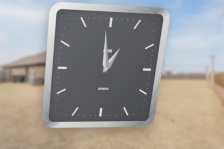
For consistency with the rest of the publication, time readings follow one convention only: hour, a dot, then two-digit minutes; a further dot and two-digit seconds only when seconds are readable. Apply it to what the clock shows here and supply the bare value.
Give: 12.59
